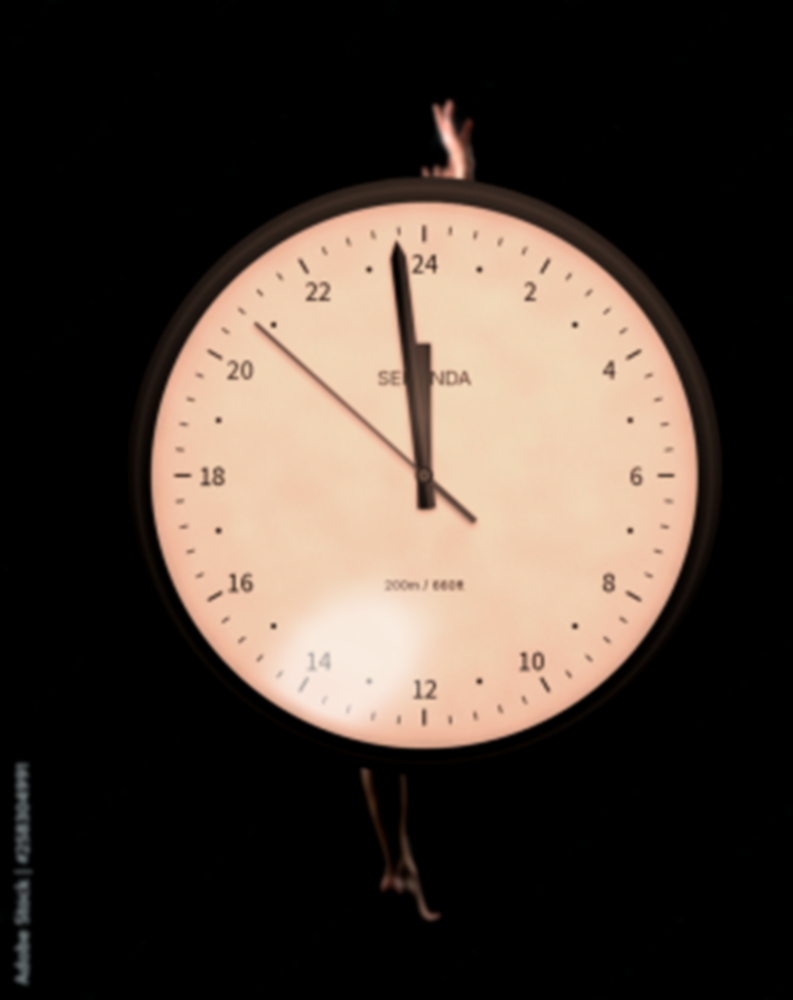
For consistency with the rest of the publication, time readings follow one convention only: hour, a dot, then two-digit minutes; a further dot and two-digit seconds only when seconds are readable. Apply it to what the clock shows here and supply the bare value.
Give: 23.58.52
